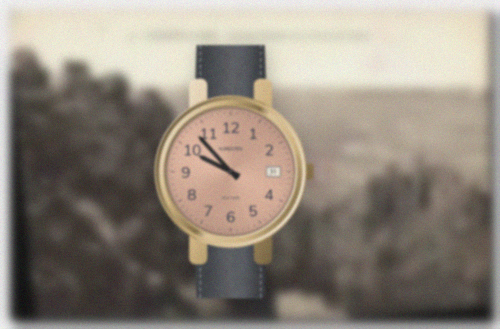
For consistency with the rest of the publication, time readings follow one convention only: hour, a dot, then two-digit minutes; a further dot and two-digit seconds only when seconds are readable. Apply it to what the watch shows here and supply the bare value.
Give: 9.53
